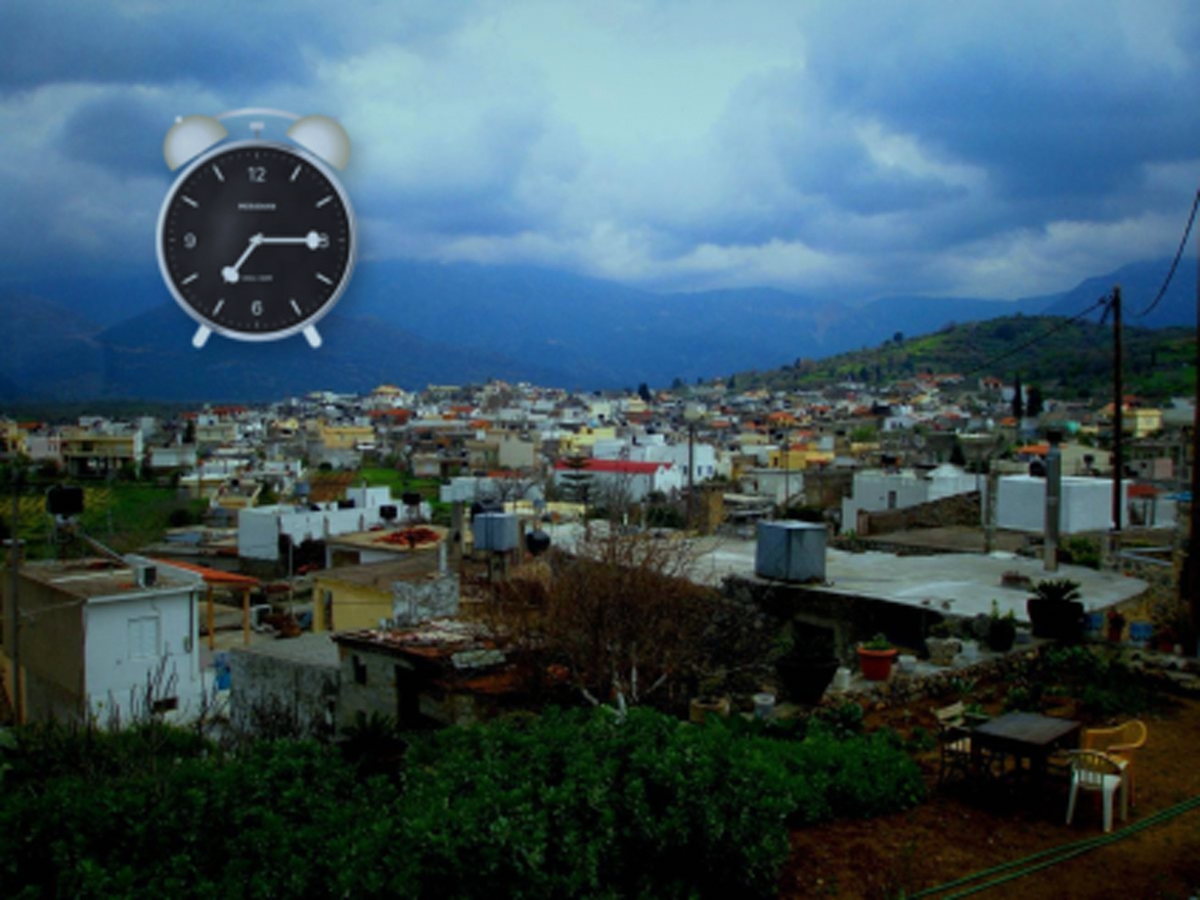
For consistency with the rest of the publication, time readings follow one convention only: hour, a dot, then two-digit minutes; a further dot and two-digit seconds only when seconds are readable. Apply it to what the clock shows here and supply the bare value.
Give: 7.15
